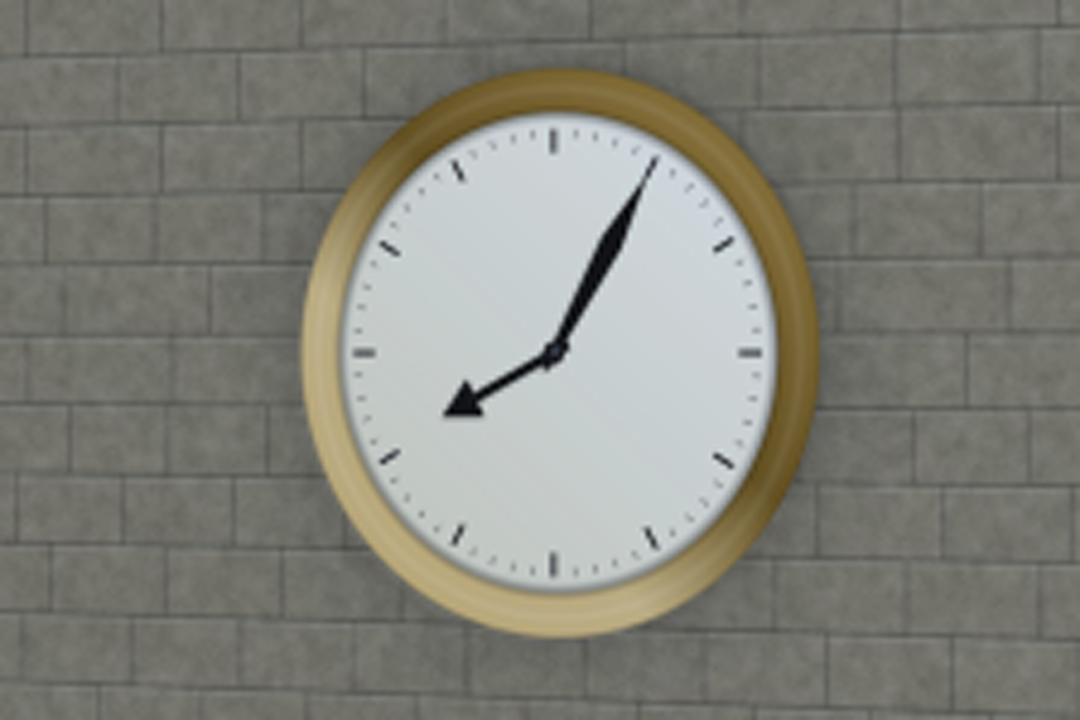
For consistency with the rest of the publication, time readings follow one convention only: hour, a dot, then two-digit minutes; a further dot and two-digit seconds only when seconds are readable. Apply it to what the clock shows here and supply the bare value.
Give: 8.05
